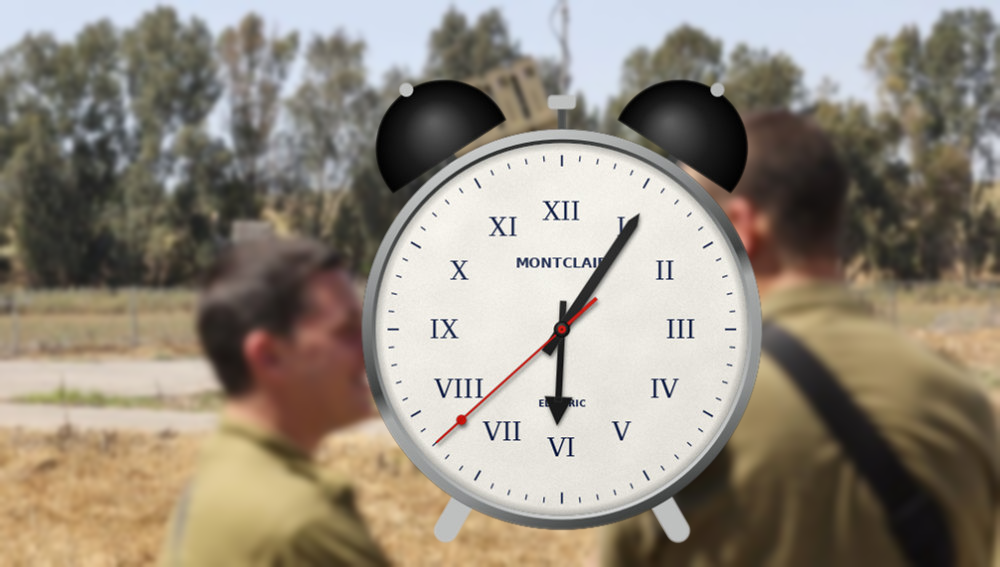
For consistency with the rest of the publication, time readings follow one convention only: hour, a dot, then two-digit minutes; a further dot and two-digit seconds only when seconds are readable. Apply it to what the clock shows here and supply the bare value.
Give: 6.05.38
